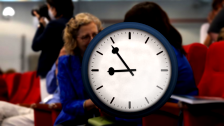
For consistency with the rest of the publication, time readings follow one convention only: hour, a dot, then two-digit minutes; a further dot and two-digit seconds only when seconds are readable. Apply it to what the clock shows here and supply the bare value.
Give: 8.54
